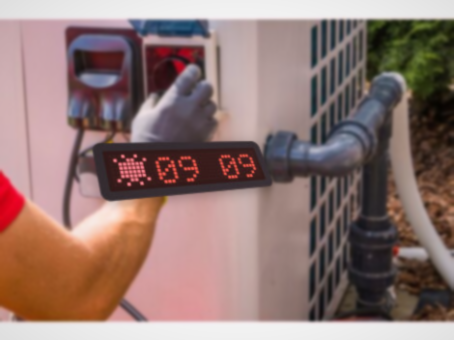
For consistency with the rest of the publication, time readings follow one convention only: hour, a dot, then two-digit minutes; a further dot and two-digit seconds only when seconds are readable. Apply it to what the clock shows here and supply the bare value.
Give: 9.09
